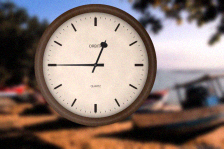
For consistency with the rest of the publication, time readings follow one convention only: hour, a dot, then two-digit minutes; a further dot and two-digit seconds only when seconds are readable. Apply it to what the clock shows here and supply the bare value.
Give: 12.45
